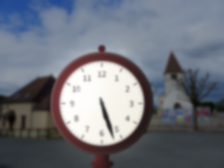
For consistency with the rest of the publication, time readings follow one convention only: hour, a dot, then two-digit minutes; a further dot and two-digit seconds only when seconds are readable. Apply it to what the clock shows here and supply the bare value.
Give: 5.27
